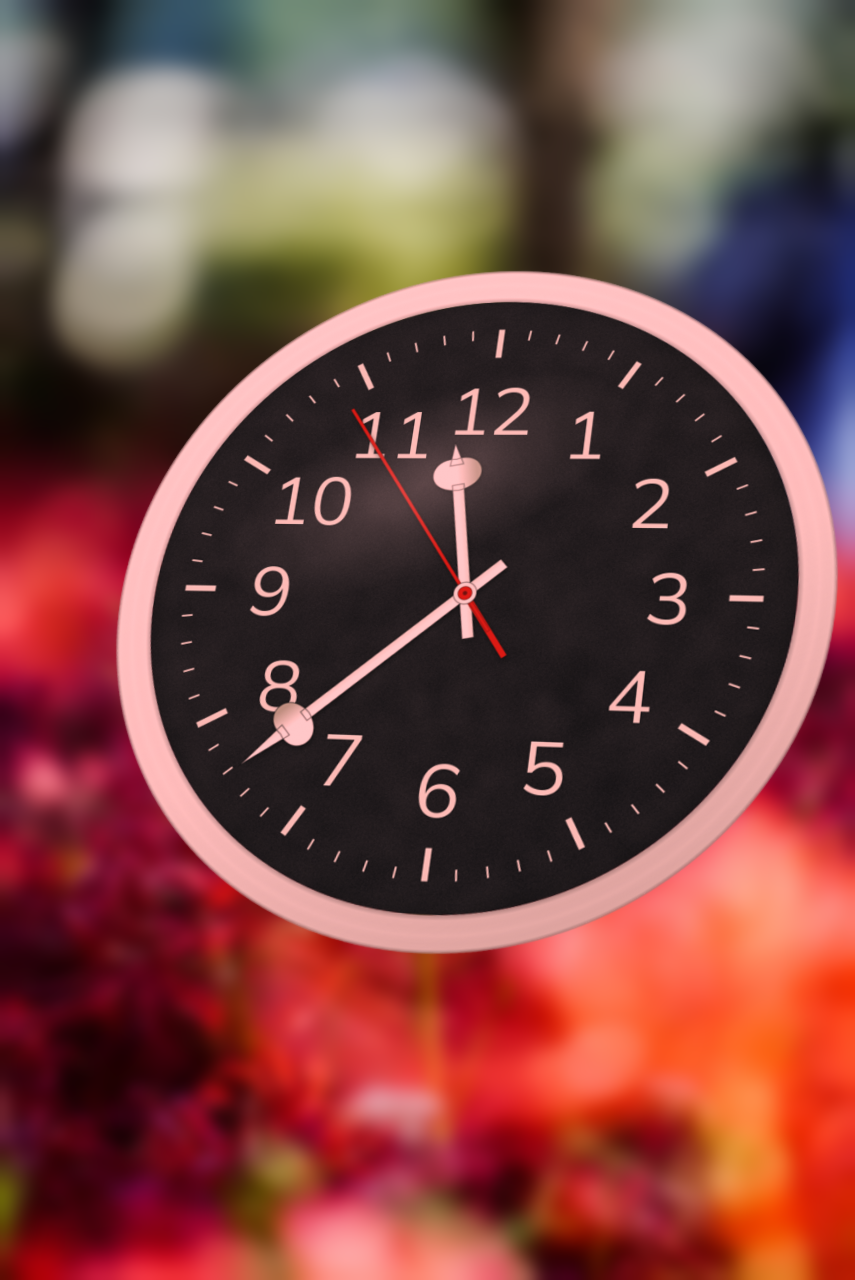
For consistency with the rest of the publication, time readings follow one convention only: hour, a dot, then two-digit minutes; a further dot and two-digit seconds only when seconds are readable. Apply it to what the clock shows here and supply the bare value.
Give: 11.37.54
